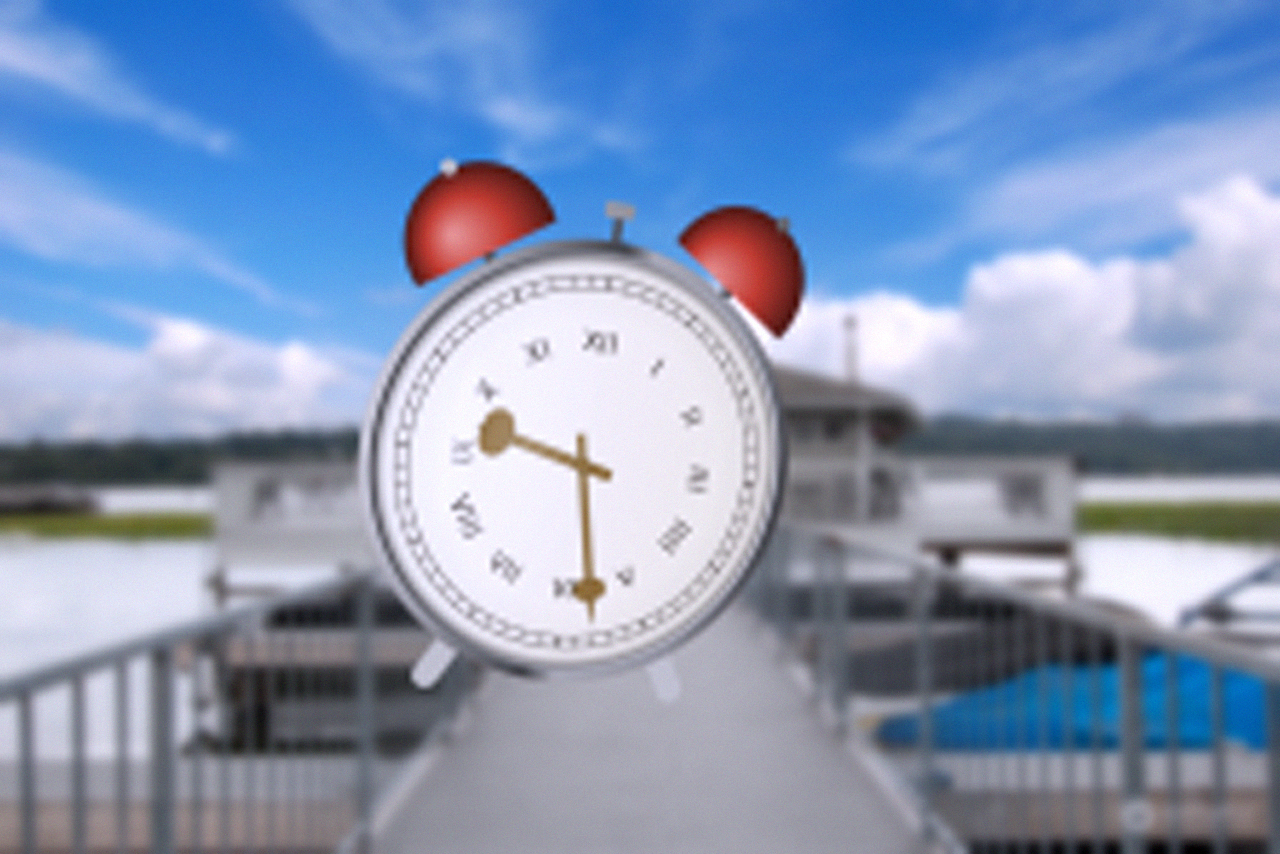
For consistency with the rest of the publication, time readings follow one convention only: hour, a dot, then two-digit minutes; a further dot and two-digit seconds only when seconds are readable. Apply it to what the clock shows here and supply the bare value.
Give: 9.28
